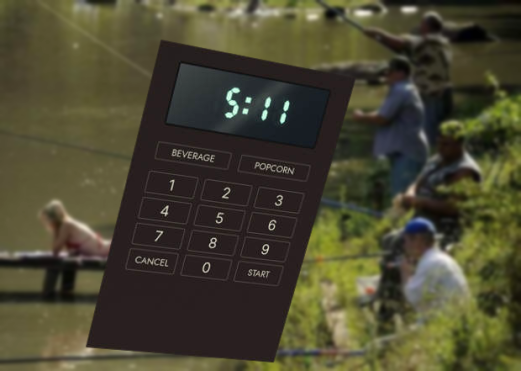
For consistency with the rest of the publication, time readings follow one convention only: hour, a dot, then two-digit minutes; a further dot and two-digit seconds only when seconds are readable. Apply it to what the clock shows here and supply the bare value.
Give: 5.11
